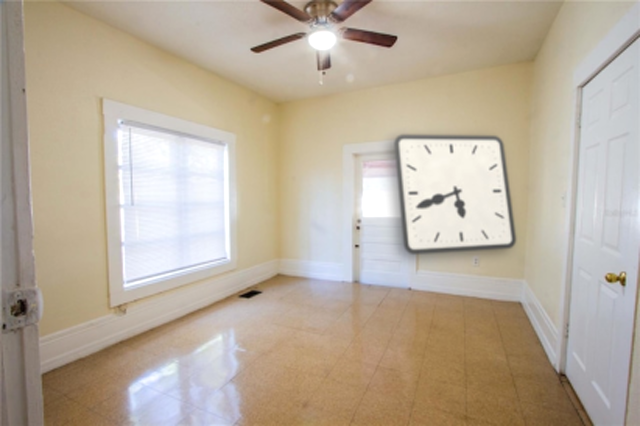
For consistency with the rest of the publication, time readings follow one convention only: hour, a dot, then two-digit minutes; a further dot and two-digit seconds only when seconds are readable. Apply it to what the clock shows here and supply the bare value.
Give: 5.42
